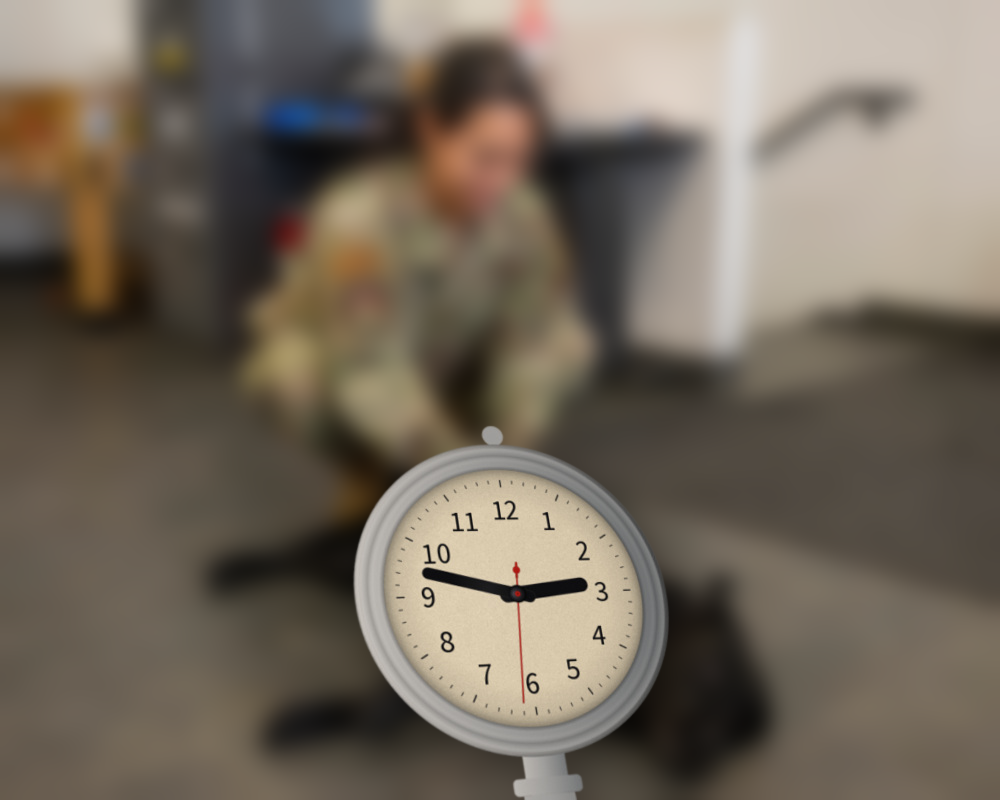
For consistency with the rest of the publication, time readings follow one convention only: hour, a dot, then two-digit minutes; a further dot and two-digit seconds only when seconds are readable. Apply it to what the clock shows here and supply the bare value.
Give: 2.47.31
